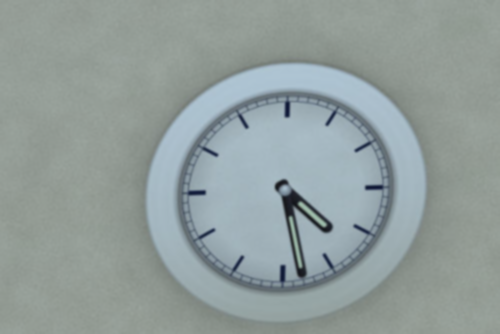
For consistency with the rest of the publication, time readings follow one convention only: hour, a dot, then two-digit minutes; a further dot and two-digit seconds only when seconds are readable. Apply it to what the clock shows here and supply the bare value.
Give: 4.28
